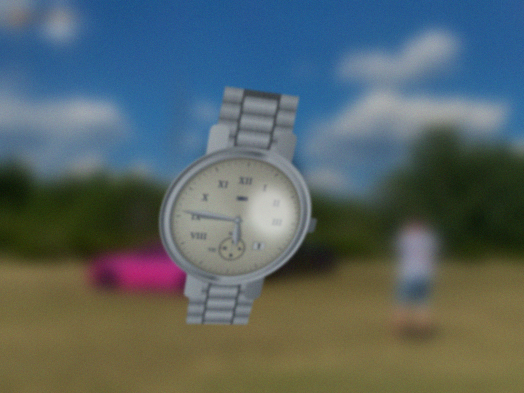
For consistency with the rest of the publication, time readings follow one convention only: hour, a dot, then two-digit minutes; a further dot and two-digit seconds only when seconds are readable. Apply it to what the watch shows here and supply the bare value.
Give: 5.46
